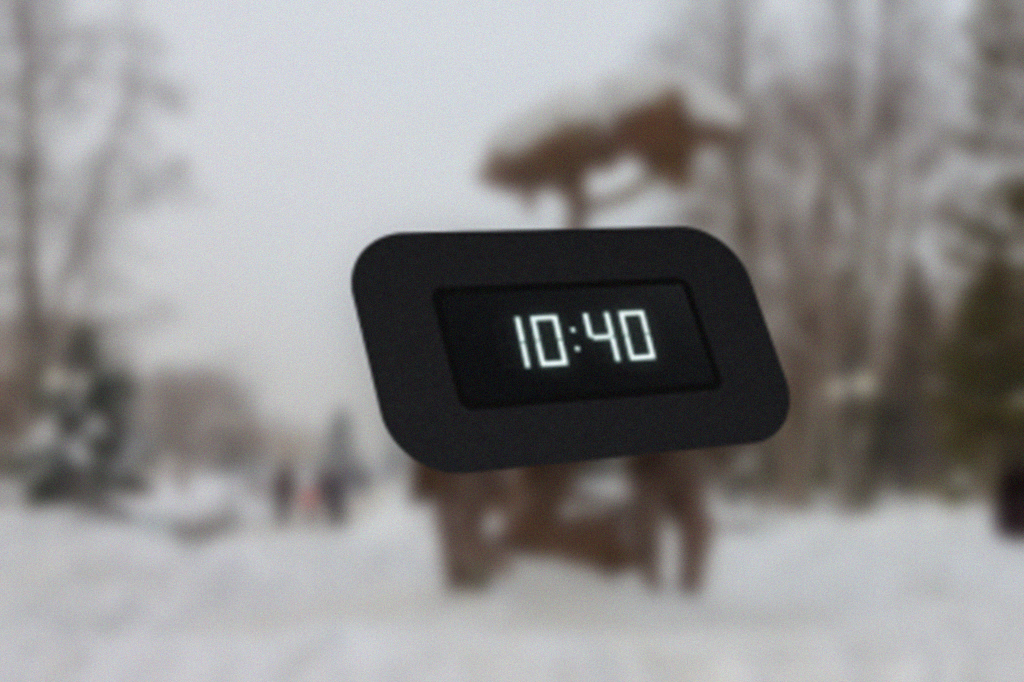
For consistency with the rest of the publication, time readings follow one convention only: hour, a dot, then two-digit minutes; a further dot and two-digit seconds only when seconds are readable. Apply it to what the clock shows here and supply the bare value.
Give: 10.40
